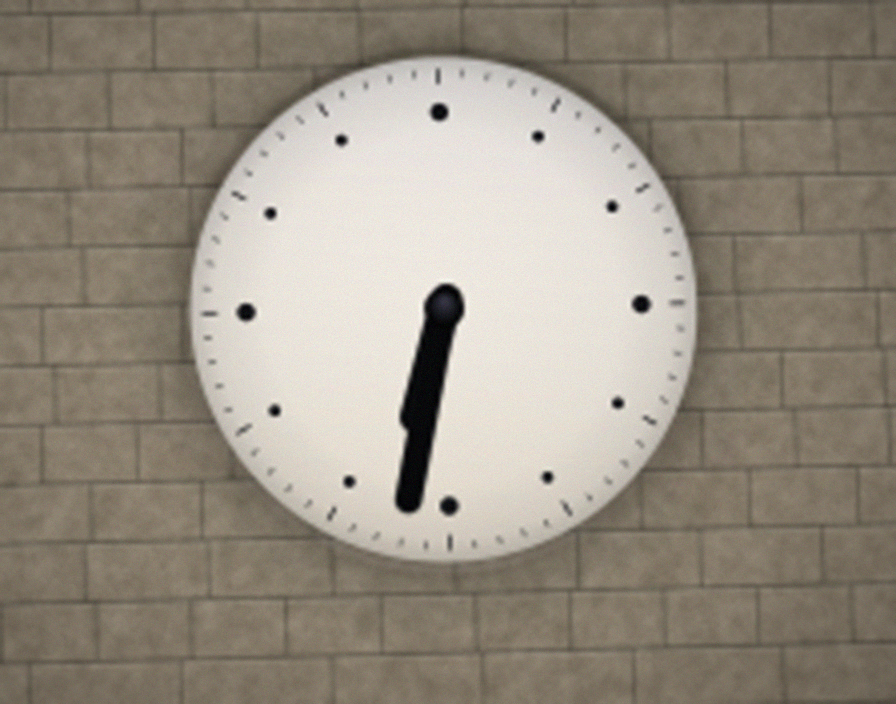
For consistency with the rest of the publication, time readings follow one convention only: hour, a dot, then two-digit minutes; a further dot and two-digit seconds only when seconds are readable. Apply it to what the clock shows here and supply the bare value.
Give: 6.32
